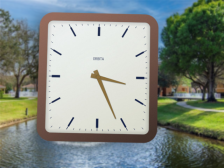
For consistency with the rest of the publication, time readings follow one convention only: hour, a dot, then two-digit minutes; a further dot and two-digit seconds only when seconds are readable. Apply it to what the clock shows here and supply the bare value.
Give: 3.26
